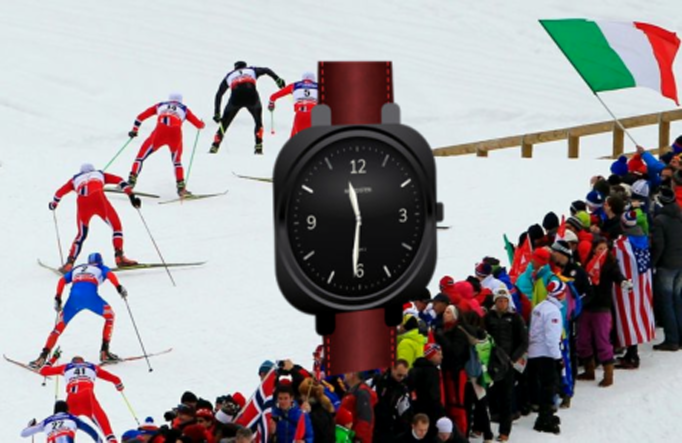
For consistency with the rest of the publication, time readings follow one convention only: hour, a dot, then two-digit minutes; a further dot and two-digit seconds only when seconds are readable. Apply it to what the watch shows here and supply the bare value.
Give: 11.31
